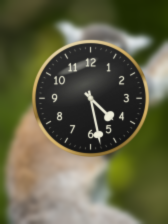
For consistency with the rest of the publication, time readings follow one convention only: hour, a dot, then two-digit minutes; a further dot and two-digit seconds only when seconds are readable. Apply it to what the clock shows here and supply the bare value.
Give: 4.28
